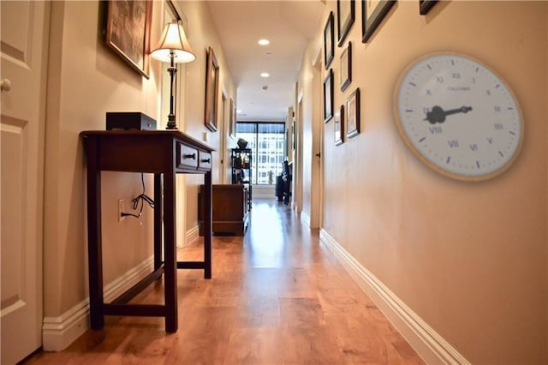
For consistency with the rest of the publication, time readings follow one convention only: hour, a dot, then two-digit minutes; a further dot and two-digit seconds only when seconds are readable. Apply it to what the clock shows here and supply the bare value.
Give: 8.43
